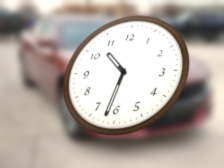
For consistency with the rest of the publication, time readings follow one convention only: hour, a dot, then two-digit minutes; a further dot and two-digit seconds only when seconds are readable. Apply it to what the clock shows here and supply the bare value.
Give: 10.32
